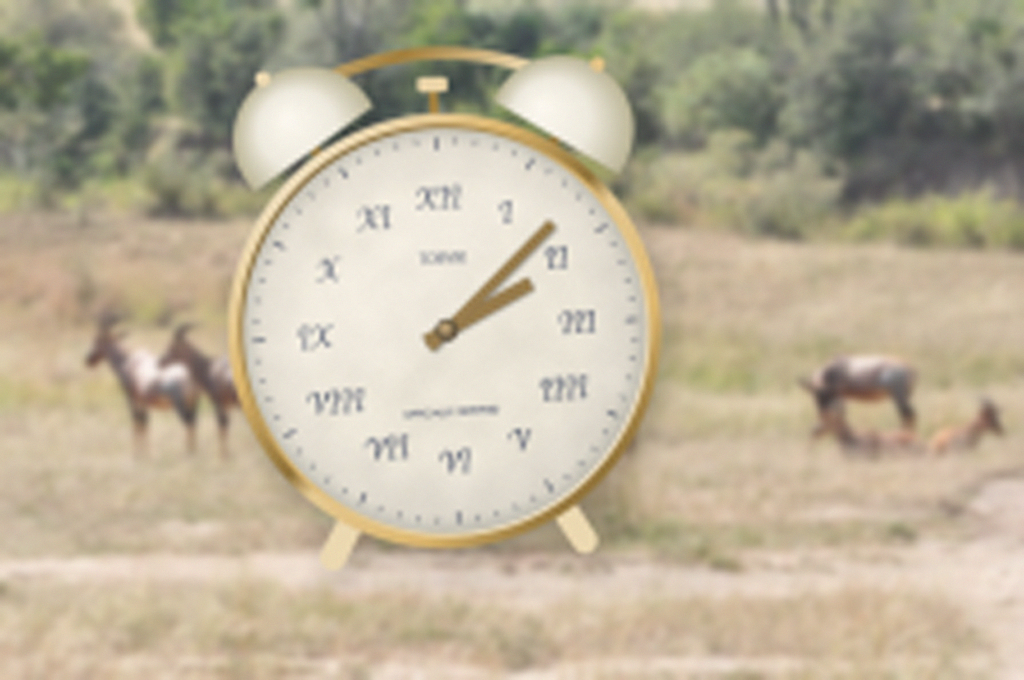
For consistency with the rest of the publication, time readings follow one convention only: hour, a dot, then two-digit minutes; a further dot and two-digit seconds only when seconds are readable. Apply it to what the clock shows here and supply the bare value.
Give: 2.08
